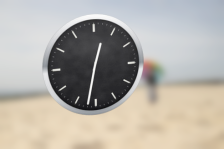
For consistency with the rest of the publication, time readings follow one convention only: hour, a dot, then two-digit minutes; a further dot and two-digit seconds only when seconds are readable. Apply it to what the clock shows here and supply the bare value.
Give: 12.32
